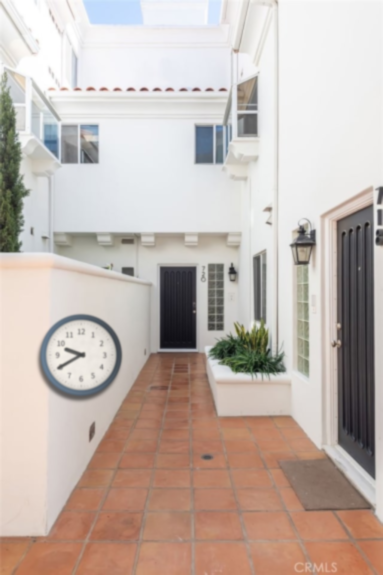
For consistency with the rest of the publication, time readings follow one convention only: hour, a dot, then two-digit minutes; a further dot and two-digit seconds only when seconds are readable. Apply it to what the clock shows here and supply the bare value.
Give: 9.40
